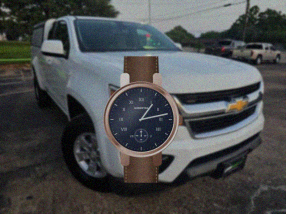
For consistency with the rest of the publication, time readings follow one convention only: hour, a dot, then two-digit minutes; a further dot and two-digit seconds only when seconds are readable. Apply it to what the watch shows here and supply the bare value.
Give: 1.13
